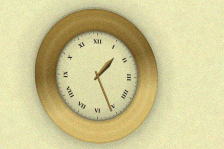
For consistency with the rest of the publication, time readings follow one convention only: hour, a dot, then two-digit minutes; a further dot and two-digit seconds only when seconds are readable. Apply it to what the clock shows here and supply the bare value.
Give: 1.26
